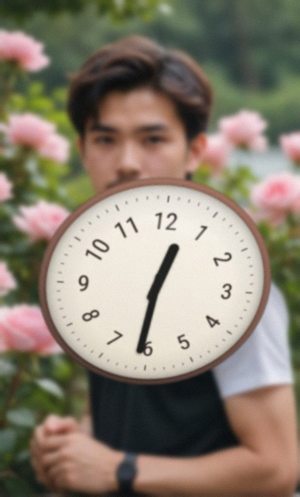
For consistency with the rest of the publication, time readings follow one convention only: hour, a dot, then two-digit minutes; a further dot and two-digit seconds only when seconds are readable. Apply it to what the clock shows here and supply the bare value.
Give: 12.31
